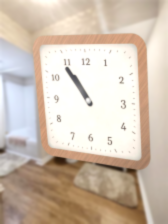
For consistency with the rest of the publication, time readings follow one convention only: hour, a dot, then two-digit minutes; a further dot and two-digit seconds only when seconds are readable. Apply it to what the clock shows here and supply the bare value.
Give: 10.54
